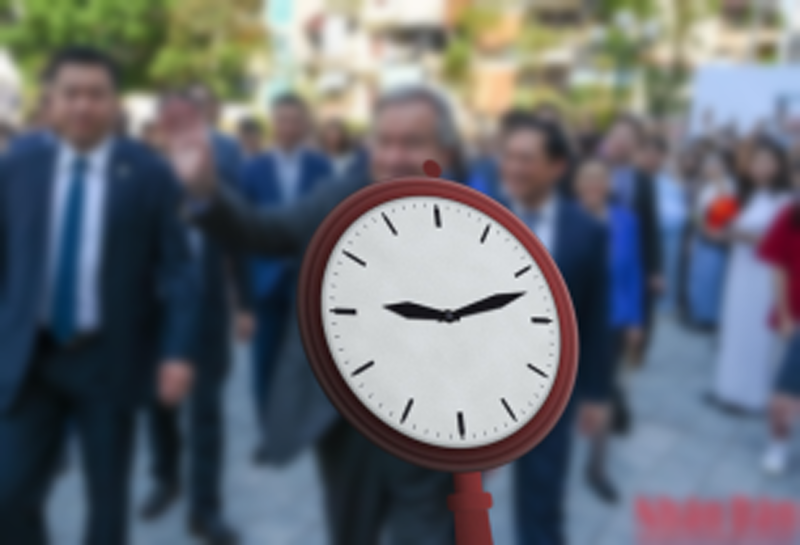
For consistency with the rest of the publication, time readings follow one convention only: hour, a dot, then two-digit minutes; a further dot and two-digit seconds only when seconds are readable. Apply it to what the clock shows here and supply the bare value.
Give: 9.12
